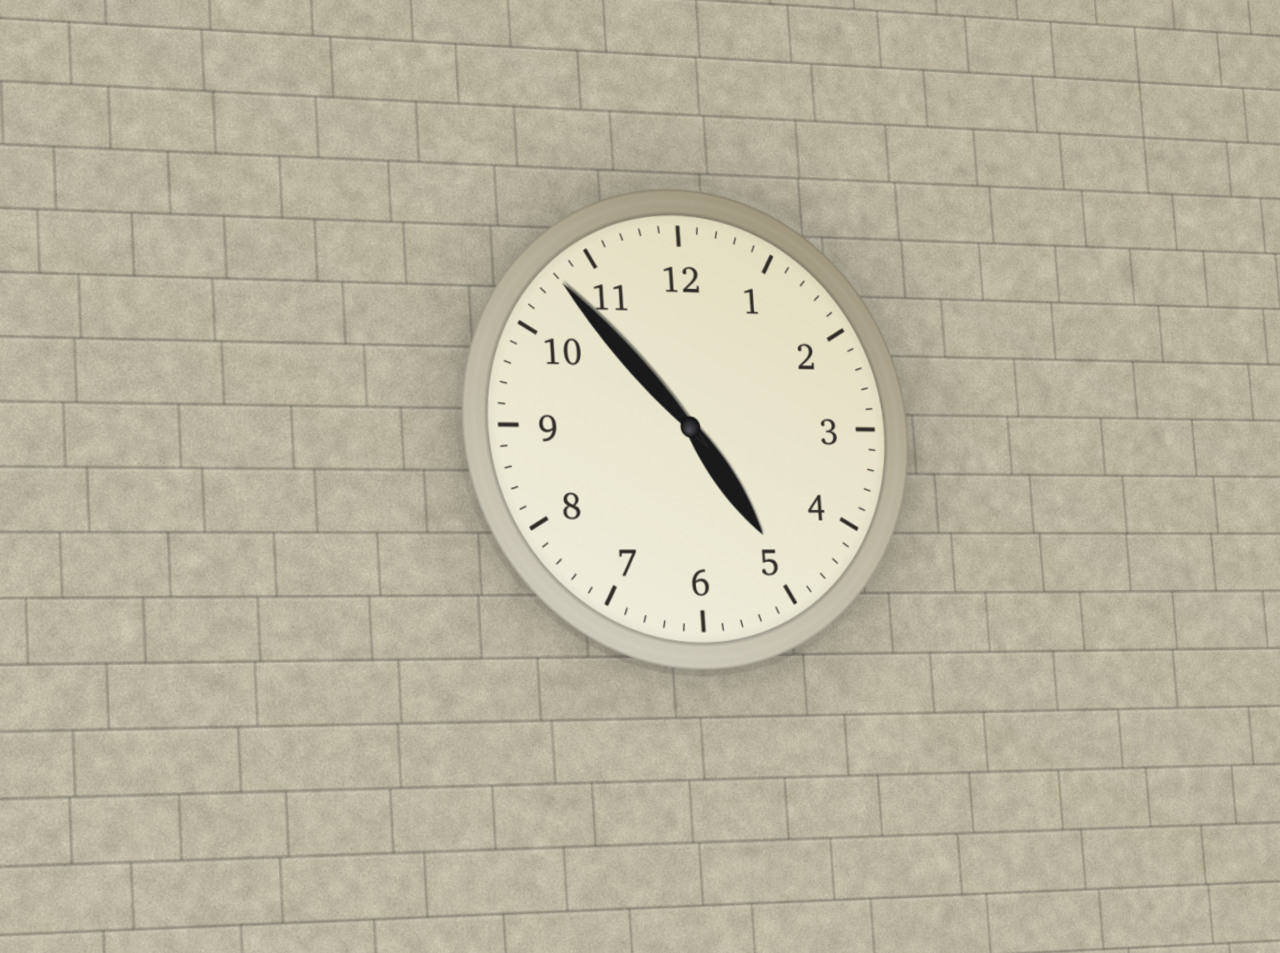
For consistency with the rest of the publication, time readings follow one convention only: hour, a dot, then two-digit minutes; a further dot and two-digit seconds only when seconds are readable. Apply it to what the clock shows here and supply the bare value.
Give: 4.53
